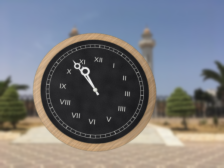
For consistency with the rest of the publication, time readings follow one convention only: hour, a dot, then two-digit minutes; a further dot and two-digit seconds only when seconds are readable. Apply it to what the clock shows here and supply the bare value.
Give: 10.53
